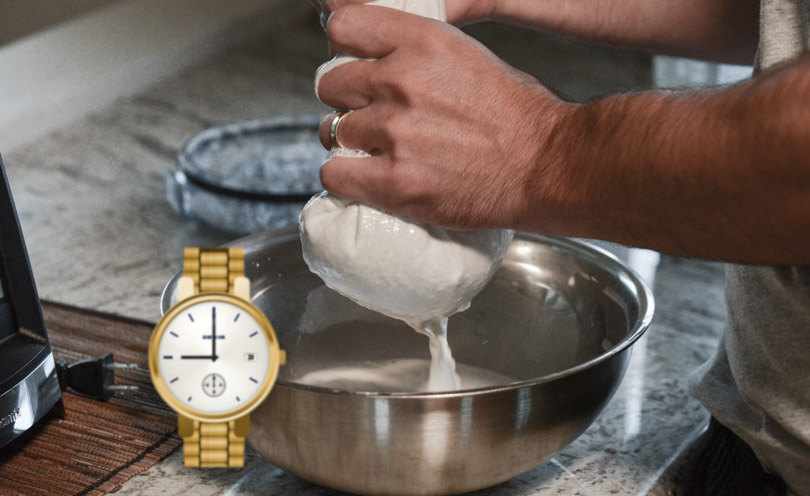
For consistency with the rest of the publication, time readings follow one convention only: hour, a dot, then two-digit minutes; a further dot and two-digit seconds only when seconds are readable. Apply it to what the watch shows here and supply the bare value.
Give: 9.00
